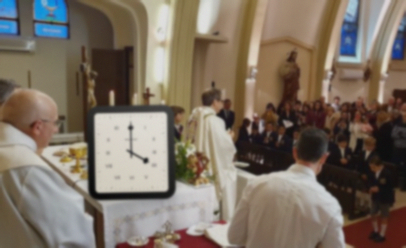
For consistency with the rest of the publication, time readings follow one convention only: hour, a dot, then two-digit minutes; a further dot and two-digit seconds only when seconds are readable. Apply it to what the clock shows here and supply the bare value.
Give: 4.00
